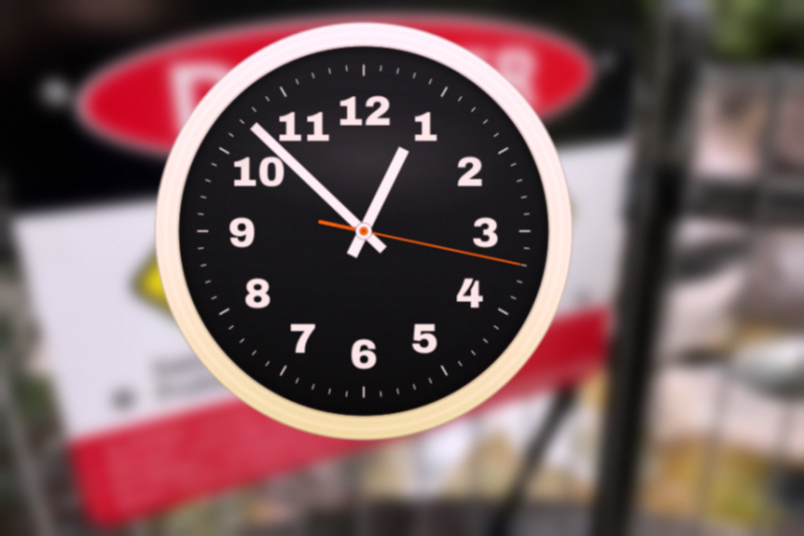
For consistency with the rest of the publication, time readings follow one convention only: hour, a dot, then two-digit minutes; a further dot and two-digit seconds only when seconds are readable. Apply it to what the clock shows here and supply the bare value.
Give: 12.52.17
